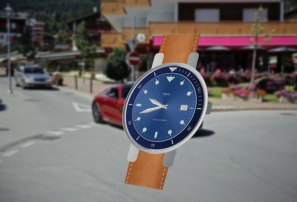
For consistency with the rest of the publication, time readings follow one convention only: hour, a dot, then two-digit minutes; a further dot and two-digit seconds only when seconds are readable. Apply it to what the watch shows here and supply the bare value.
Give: 9.42
